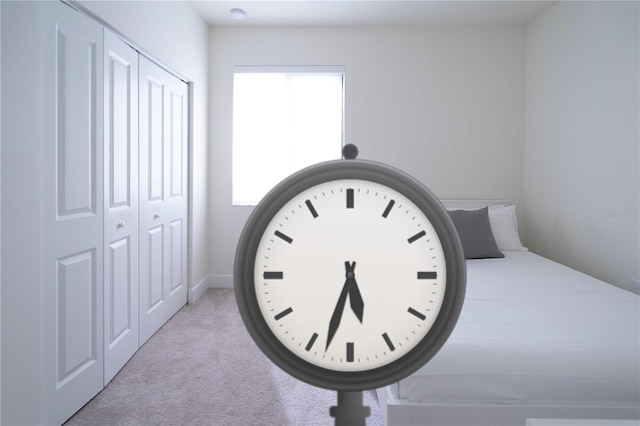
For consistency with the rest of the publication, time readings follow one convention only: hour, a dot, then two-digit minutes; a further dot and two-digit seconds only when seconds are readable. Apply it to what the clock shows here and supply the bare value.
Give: 5.33
